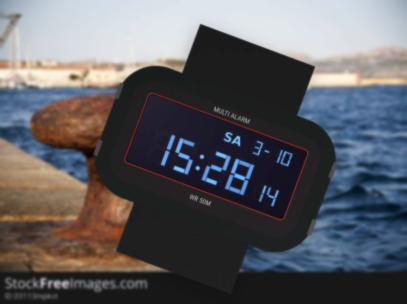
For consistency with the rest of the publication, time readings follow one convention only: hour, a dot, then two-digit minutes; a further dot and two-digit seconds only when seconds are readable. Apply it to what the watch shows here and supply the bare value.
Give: 15.28.14
